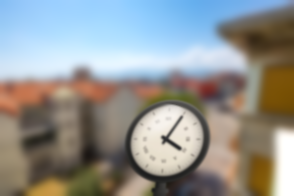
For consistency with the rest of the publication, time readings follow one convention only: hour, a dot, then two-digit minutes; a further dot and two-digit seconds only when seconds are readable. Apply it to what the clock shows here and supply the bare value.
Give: 4.05
